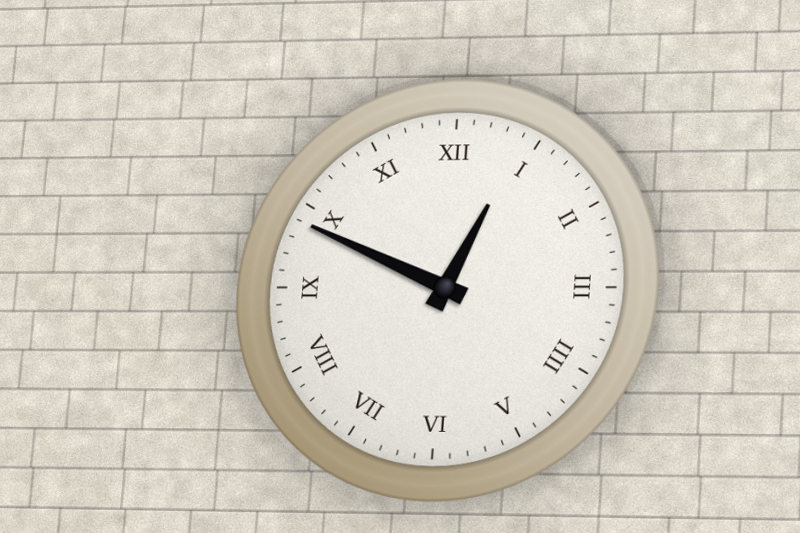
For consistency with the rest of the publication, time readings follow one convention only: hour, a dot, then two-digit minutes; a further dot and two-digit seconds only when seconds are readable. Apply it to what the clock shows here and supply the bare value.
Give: 12.49
